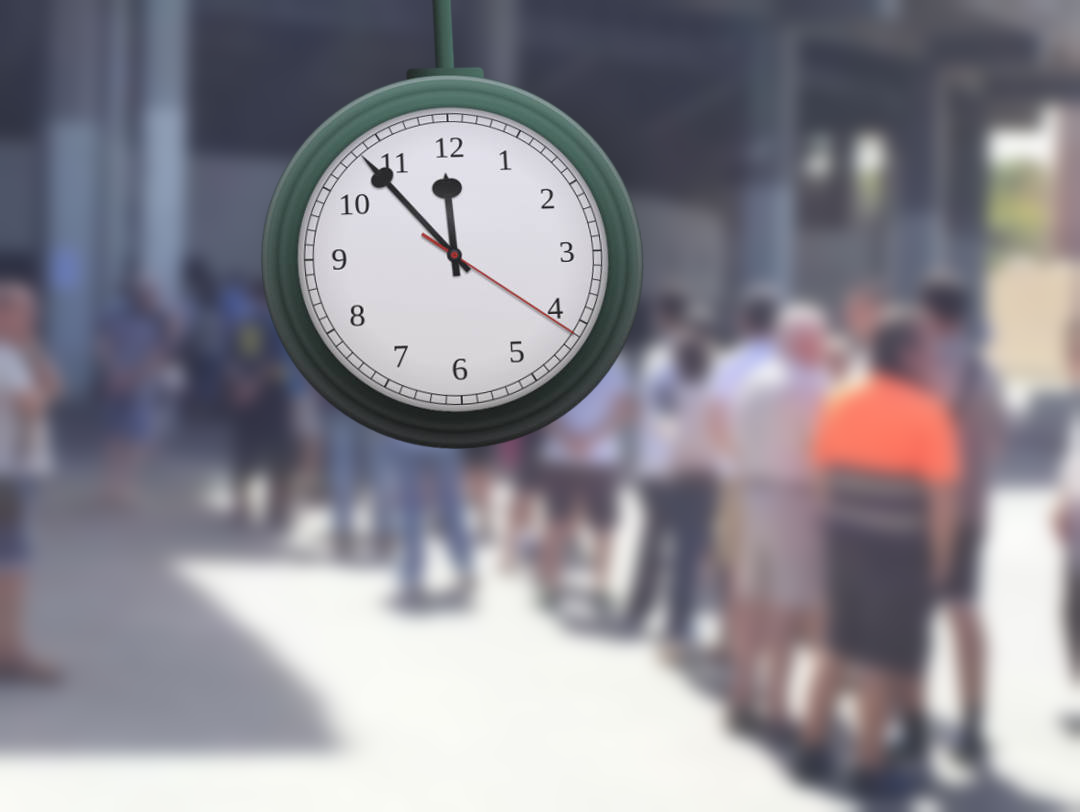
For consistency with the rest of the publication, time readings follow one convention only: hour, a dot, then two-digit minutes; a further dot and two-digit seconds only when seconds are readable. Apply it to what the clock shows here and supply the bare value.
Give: 11.53.21
